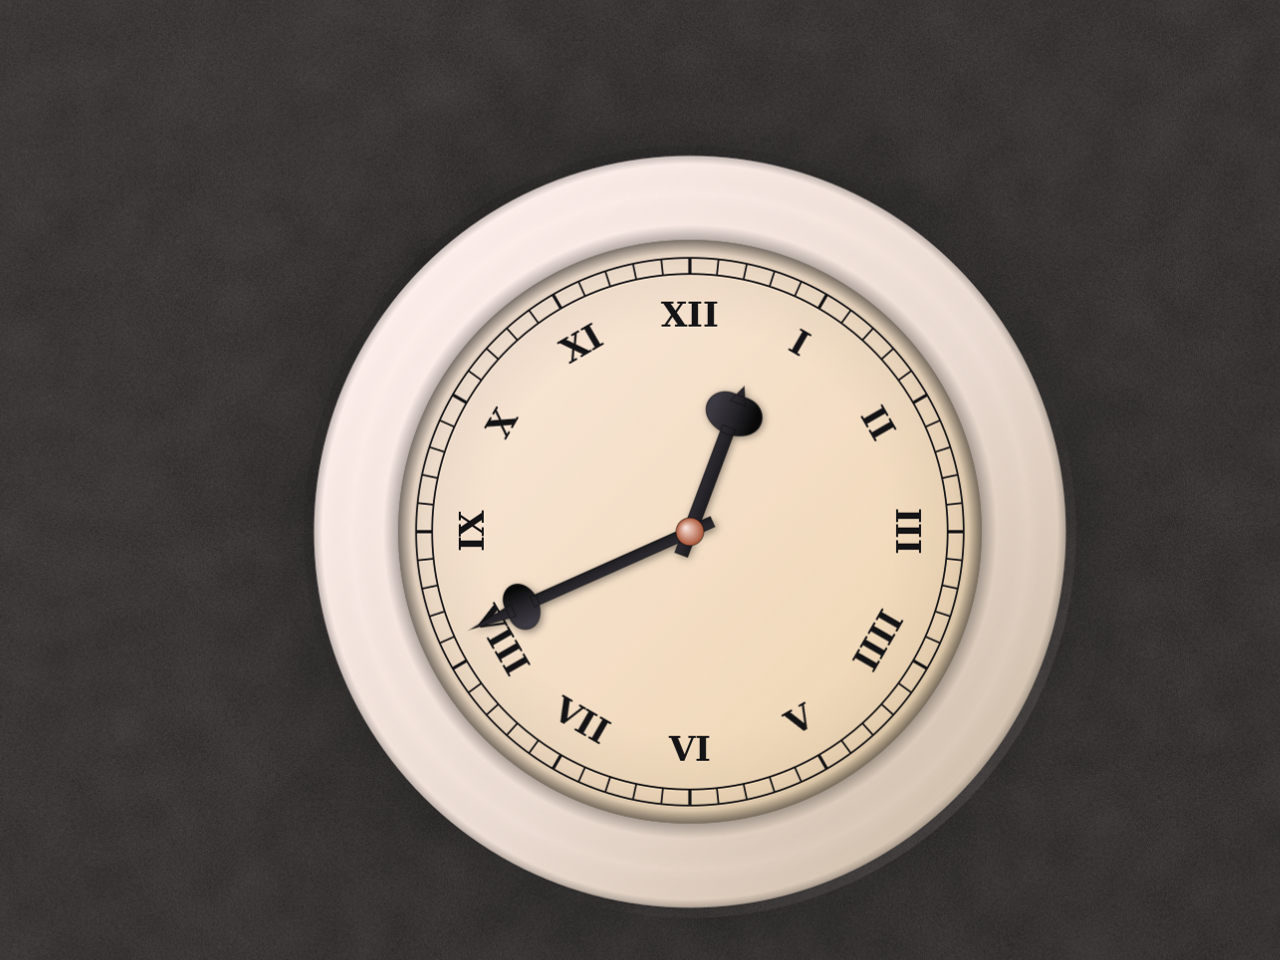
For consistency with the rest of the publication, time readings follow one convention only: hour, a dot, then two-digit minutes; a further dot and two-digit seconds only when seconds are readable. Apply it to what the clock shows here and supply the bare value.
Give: 12.41
